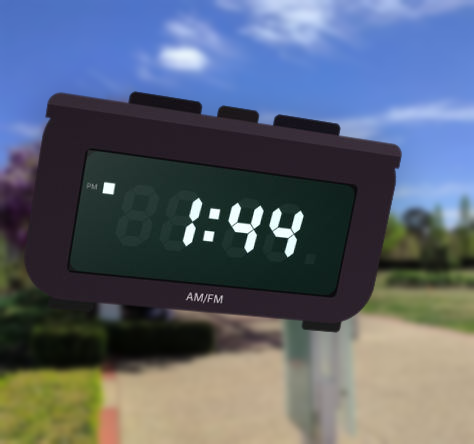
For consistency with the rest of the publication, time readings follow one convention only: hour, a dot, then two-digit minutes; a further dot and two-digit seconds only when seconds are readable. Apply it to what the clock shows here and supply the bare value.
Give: 1.44
